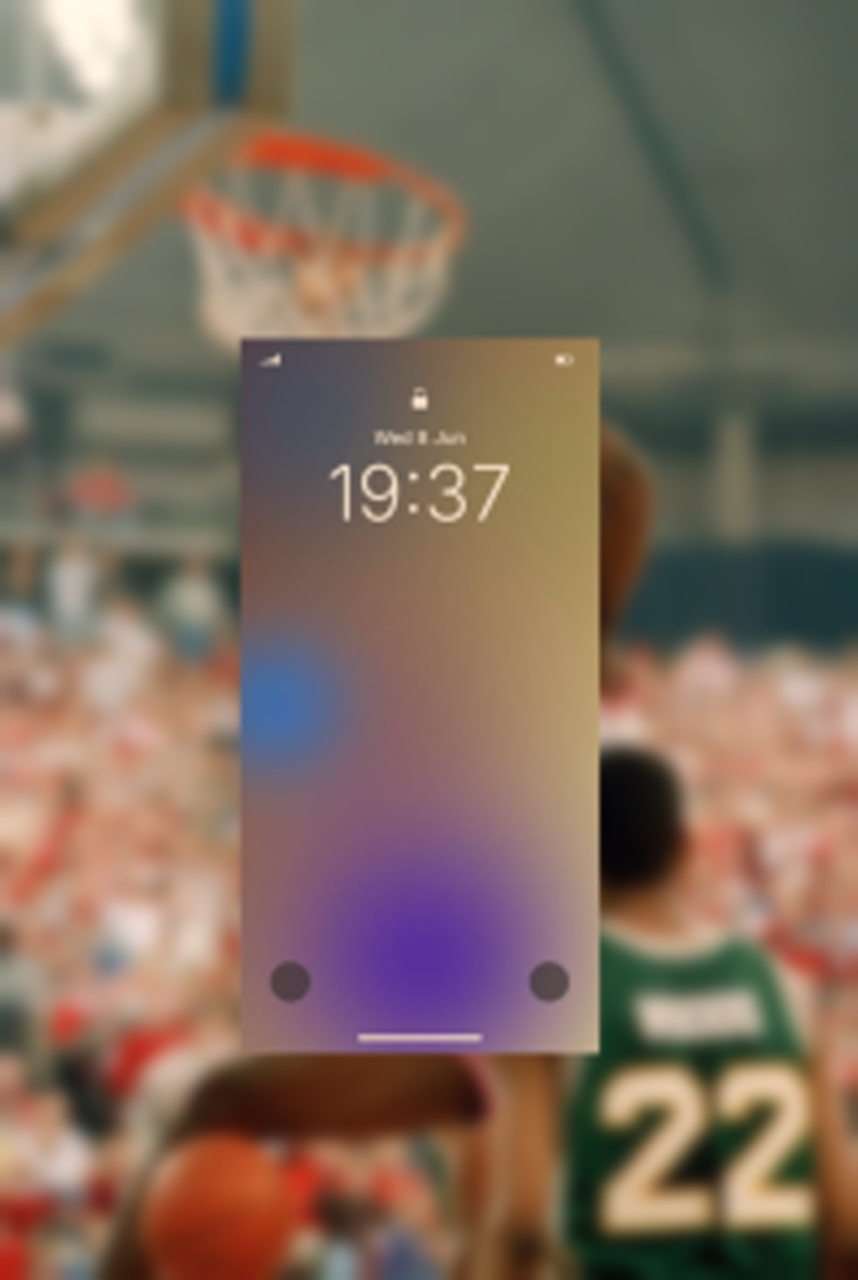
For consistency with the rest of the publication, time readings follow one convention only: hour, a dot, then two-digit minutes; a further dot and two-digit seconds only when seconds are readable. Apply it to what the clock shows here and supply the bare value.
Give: 19.37
